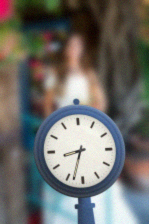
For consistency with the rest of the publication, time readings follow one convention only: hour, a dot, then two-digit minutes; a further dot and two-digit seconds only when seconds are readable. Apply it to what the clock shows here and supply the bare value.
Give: 8.33
